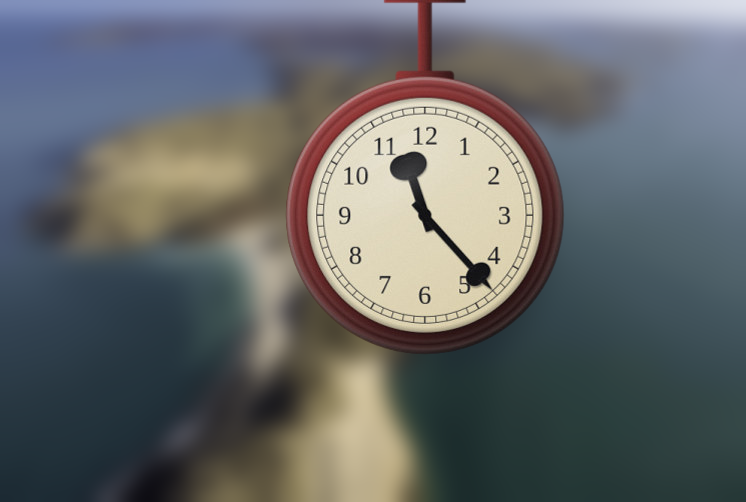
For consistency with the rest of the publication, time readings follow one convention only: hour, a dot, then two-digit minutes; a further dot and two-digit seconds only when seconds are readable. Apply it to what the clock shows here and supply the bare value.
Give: 11.23
